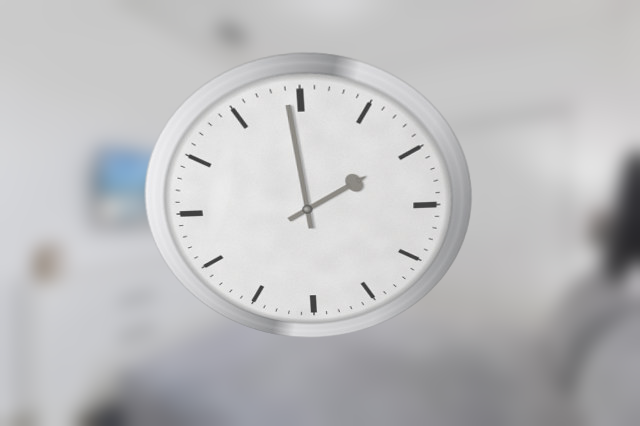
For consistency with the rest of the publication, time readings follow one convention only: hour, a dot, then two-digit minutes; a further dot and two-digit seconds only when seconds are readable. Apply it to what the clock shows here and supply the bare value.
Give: 1.59
